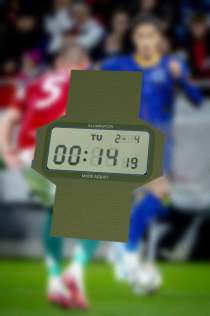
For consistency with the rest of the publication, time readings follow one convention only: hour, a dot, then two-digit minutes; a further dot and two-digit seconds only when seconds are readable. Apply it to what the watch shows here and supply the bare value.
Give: 0.14.19
